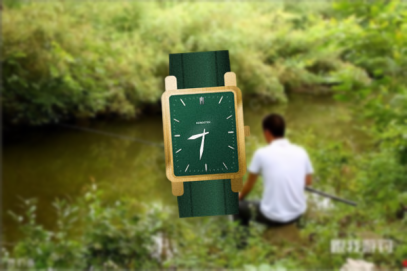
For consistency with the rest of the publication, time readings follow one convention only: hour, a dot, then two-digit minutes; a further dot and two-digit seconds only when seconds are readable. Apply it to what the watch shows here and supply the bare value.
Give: 8.32
